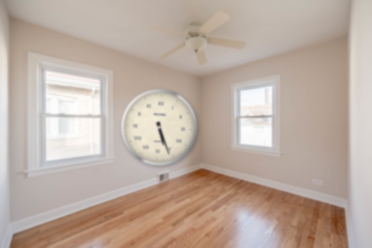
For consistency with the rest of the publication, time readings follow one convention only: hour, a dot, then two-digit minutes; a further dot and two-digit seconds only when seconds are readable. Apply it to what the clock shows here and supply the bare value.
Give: 5.26
